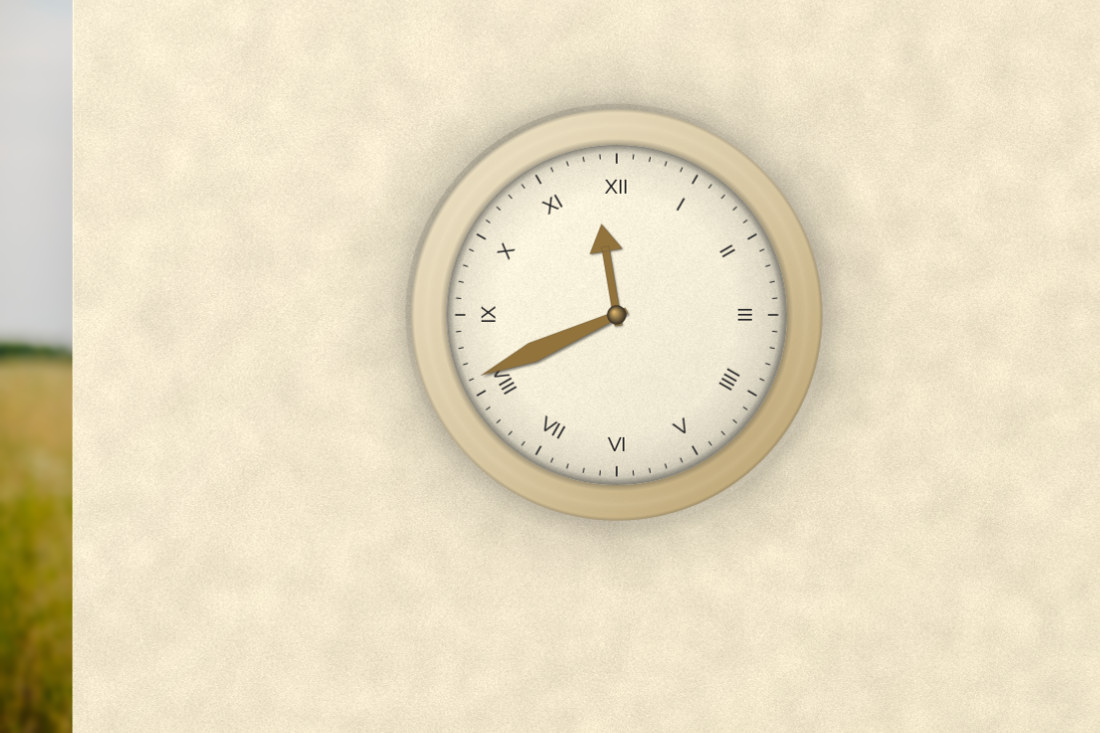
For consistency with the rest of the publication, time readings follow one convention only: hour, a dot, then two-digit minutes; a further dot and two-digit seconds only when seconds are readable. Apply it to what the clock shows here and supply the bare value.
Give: 11.41
